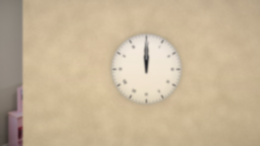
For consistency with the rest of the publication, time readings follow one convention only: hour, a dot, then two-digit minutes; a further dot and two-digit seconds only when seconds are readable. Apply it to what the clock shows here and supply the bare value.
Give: 12.00
